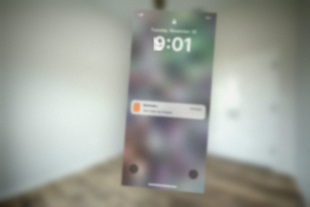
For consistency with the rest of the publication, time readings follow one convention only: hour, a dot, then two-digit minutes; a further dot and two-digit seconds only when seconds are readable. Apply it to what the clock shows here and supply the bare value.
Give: 9.01
